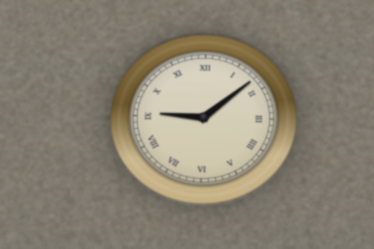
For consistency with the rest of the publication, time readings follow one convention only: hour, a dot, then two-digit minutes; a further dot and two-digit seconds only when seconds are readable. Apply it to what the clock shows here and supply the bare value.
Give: 9.08
